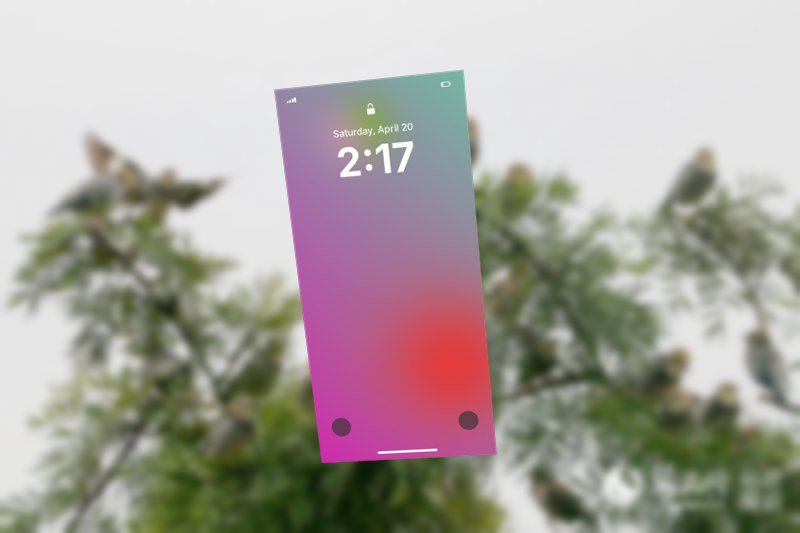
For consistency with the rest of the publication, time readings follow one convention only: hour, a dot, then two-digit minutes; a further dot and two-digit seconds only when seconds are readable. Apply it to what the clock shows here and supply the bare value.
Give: 2.17
